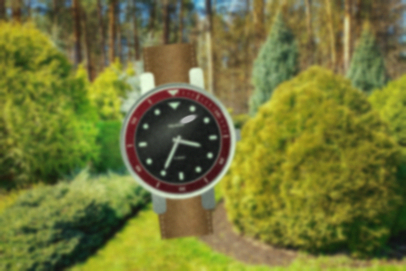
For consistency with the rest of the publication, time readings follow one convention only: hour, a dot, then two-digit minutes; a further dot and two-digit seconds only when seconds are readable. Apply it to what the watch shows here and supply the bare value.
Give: 3.35
